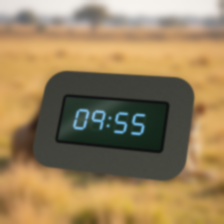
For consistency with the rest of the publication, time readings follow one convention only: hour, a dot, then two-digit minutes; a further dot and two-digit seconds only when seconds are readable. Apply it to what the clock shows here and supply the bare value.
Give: 9.55
